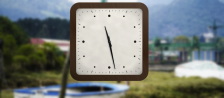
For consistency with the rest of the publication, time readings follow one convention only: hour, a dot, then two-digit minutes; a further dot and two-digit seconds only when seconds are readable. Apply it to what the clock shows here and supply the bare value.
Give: 11.28
